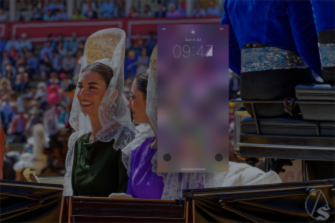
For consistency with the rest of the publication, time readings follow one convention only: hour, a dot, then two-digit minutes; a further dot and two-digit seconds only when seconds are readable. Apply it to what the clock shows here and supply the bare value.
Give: 9.47
